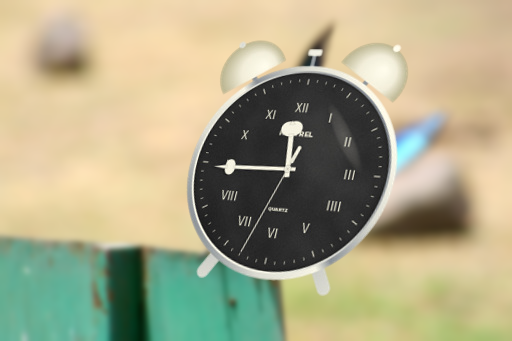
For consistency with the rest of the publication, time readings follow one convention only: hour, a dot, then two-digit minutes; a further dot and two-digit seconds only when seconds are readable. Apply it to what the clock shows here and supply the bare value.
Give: 11.44.33
